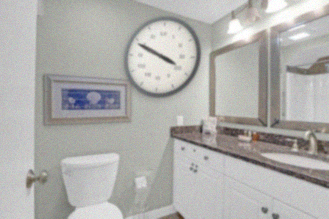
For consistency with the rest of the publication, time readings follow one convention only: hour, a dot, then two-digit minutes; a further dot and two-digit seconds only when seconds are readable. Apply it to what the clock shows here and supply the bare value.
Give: 3.49
